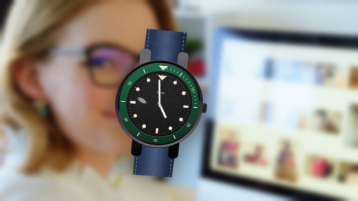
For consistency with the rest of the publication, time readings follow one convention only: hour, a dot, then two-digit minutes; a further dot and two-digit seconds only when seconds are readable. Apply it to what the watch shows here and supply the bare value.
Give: 4.59
